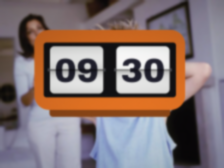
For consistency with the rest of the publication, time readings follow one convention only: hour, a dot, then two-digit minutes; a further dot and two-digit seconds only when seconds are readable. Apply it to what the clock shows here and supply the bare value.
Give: 9.30
